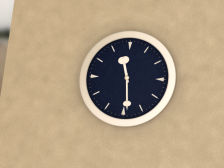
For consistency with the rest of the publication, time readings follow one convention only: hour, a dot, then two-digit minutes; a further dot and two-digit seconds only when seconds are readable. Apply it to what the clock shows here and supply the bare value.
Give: 11.29
